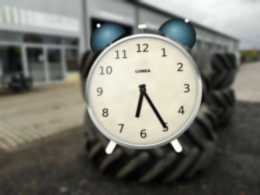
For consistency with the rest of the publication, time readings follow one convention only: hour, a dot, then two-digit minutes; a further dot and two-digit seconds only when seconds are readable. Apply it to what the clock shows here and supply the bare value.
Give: 6.25
